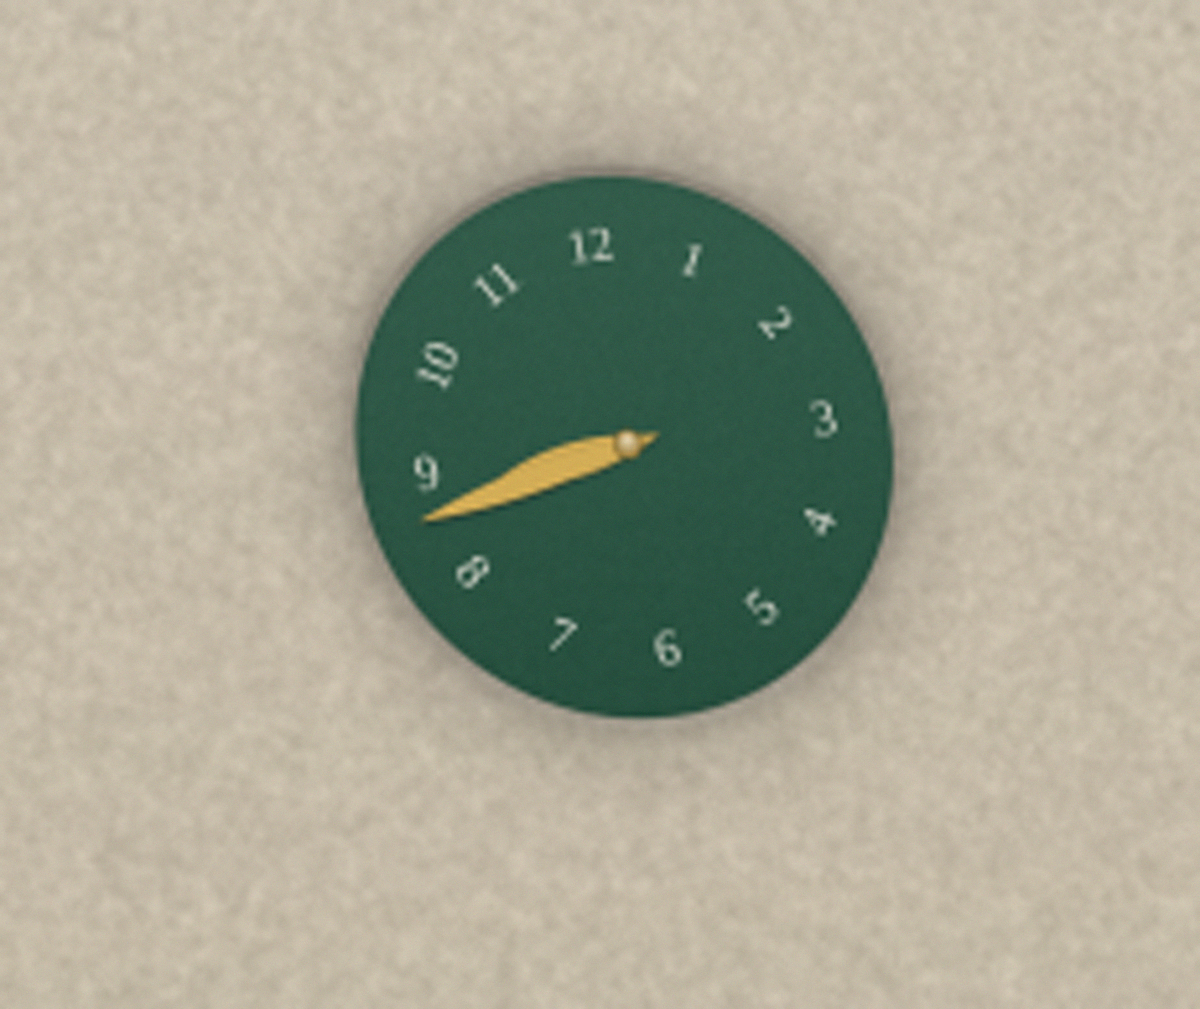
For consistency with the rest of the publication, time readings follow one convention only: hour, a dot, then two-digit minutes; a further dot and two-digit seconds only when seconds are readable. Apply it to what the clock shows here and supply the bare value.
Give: 8.43
